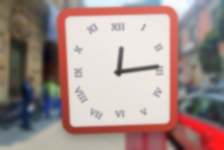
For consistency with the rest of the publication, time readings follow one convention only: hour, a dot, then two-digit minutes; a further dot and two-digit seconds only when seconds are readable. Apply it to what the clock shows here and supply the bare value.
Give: 12.14
